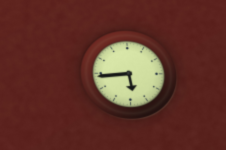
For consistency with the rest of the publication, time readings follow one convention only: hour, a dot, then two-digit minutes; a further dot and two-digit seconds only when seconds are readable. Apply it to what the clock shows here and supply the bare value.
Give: 5.44
